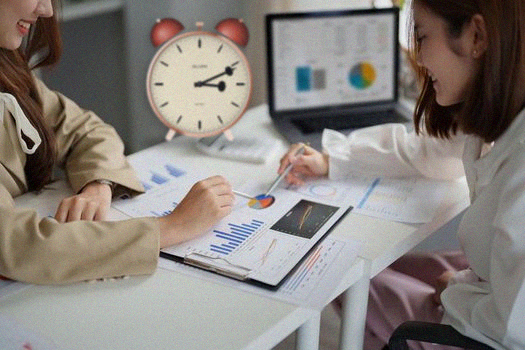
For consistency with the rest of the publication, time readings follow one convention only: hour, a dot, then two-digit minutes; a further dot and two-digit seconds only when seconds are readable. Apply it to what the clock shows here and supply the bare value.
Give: 3.11
